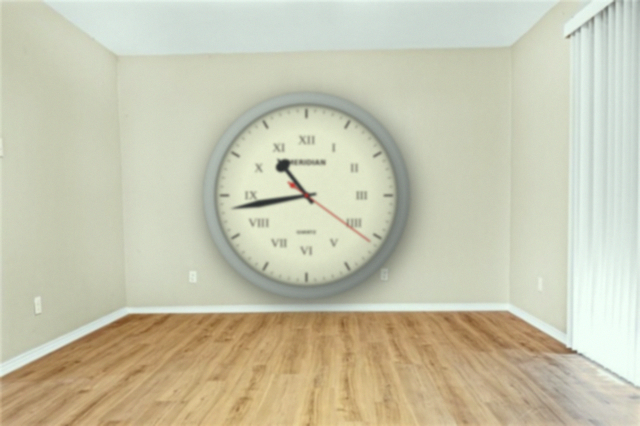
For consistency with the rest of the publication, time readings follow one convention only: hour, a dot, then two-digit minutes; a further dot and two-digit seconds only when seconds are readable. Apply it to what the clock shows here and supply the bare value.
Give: 10.43.21
